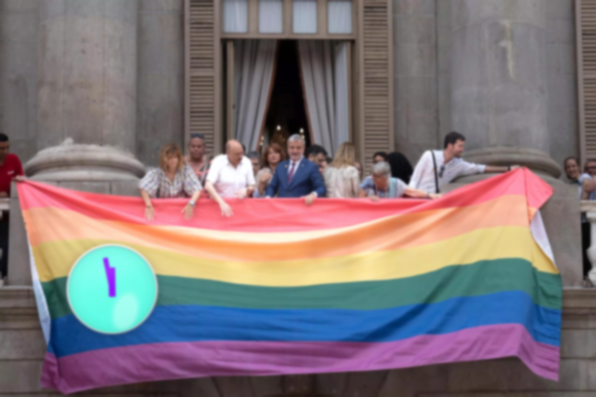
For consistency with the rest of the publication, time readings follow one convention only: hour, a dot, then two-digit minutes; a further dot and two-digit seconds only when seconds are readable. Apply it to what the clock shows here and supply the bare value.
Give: 11.58
